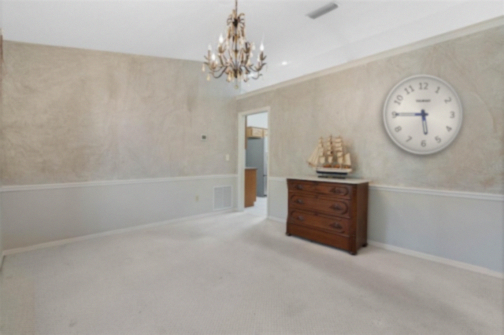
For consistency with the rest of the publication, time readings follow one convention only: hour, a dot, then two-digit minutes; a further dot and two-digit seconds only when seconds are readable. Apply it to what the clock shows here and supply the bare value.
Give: 5.45
